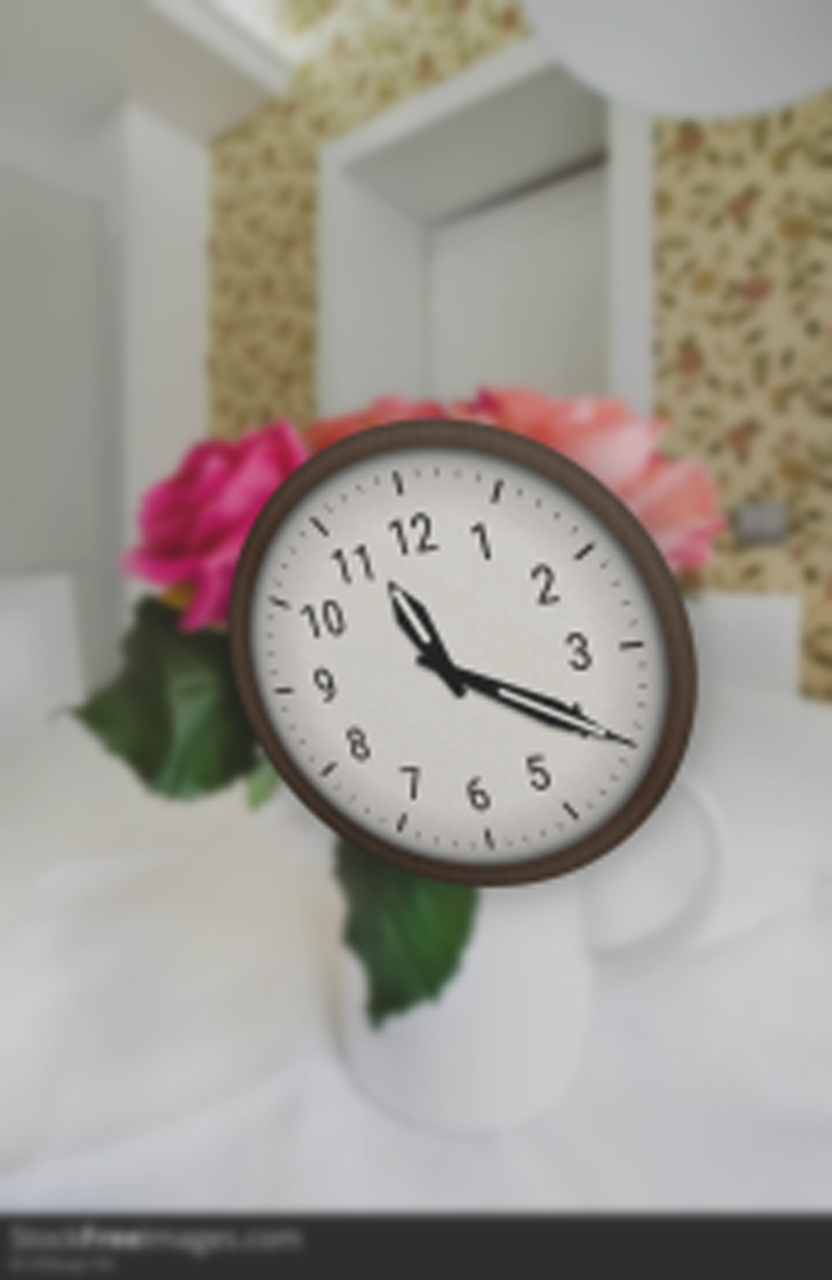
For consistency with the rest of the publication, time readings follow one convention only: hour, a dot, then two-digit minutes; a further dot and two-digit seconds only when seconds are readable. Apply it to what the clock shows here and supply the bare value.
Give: 11.20
